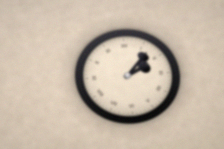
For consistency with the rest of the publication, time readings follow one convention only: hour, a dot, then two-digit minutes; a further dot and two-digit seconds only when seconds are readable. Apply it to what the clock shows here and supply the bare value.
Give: 2.07
